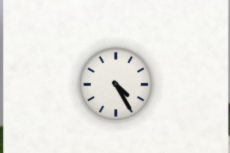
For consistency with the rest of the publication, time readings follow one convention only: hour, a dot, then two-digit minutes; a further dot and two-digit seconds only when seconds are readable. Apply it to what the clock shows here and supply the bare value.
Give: 4.25
